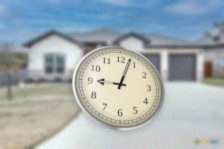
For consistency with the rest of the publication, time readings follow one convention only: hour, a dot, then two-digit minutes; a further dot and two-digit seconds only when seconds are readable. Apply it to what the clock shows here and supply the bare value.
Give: 9.03
